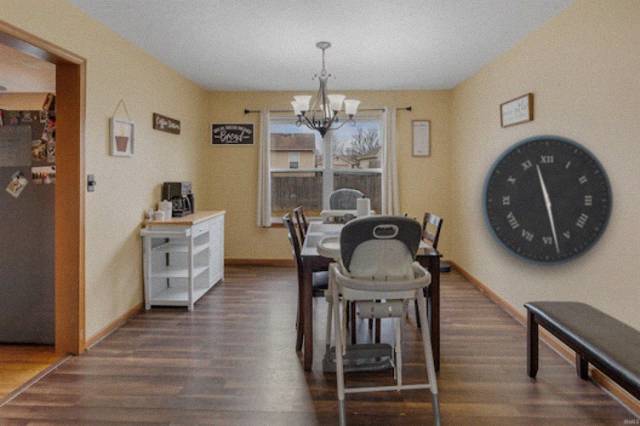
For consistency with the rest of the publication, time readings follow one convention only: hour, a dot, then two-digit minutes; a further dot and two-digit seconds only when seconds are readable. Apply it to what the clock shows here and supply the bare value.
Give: 11.28
